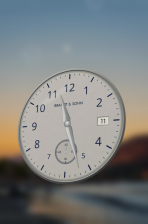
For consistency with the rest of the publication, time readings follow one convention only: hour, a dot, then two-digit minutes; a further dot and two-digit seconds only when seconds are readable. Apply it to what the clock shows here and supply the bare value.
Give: 11.27
